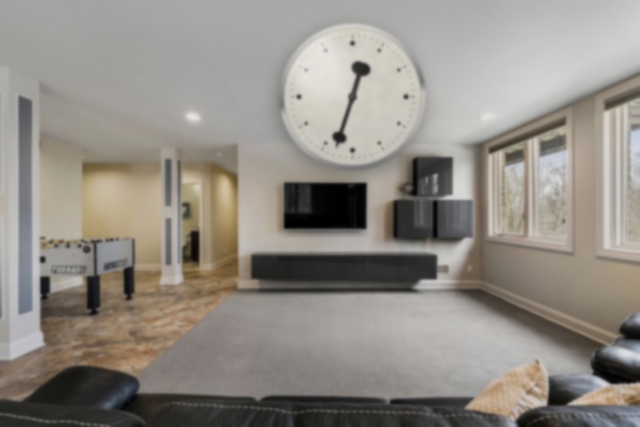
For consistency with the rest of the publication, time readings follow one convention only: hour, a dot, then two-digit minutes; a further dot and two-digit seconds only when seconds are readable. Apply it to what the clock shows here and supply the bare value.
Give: 12.33
